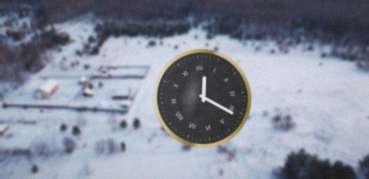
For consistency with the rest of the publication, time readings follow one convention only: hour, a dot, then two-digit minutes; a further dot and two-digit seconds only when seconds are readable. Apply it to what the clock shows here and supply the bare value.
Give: 12.21
